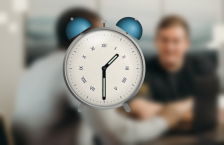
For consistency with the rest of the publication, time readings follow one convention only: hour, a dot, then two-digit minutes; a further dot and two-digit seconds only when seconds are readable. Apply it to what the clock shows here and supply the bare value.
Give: 1.30
